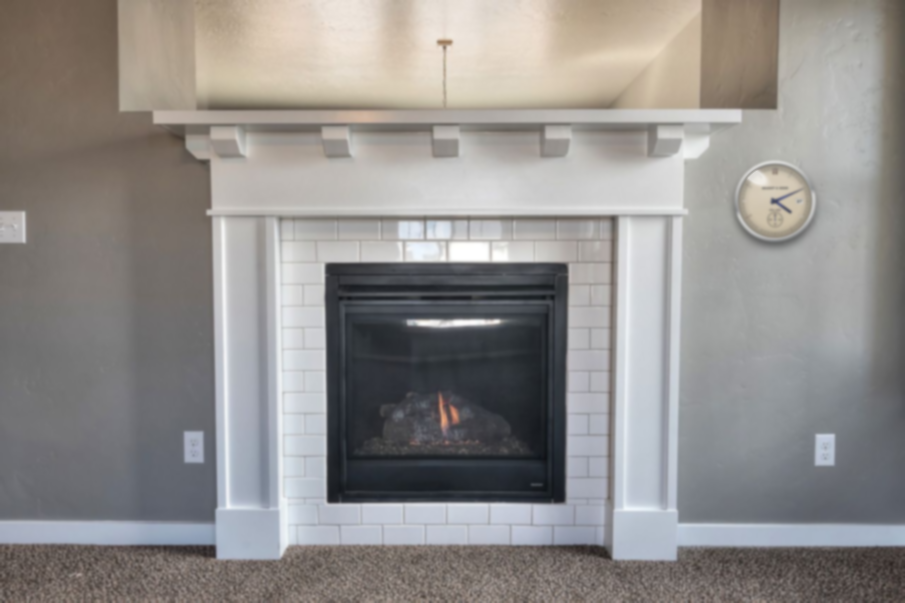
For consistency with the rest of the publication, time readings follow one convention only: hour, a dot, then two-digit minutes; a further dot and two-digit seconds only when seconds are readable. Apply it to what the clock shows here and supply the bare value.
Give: 4.11
